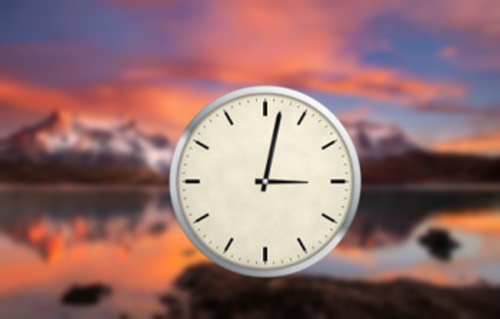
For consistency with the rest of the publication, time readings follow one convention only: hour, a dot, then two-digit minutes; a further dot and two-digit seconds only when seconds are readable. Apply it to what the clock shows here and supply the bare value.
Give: 3.02
